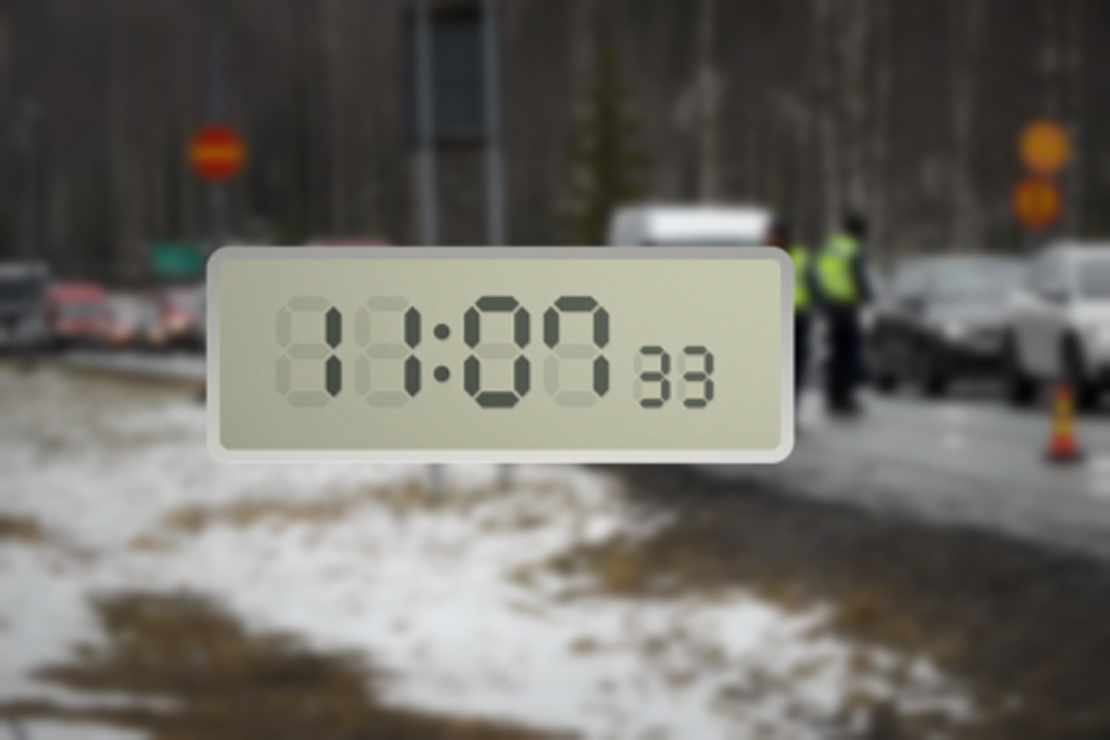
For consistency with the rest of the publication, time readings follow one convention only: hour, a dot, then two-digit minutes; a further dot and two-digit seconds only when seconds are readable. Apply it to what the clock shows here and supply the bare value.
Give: 11.07.33
